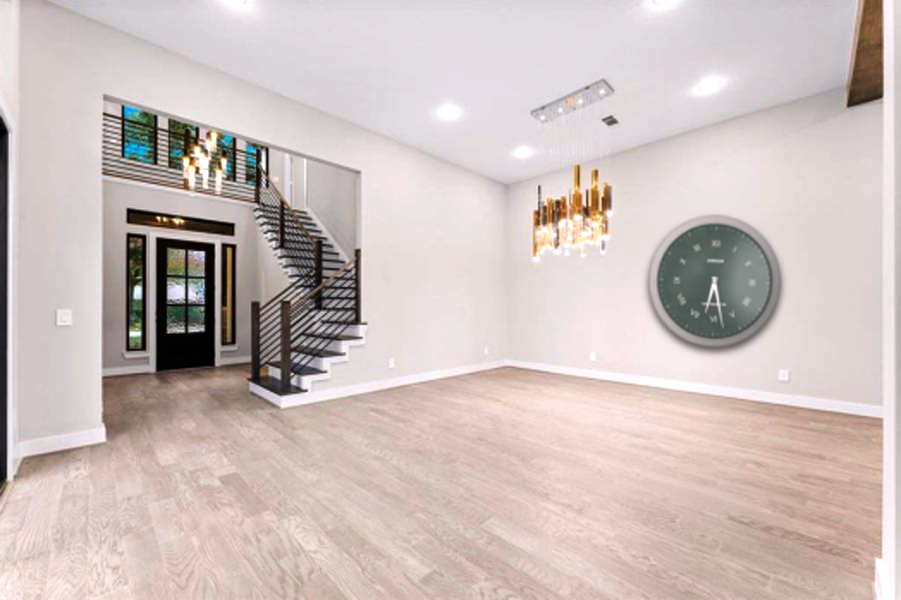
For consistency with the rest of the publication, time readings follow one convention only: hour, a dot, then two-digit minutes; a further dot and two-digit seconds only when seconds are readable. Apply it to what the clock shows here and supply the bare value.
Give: 6.28
